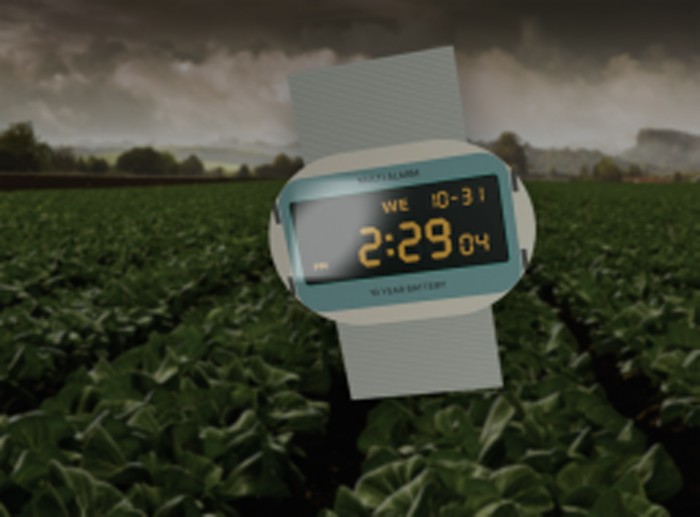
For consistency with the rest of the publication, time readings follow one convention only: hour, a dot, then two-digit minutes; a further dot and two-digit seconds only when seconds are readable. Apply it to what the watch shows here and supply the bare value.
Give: 2.29.04
